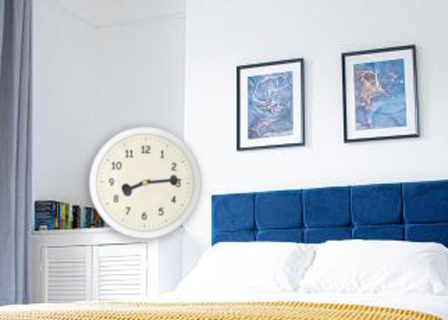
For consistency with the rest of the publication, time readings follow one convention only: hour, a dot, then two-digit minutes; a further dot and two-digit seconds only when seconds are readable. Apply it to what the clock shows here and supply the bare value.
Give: 8.14
